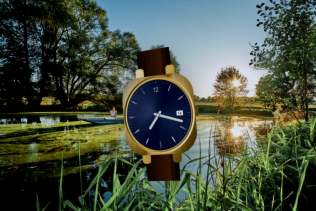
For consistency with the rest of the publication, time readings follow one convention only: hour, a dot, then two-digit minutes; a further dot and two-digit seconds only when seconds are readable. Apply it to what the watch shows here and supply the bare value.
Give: 7.18
